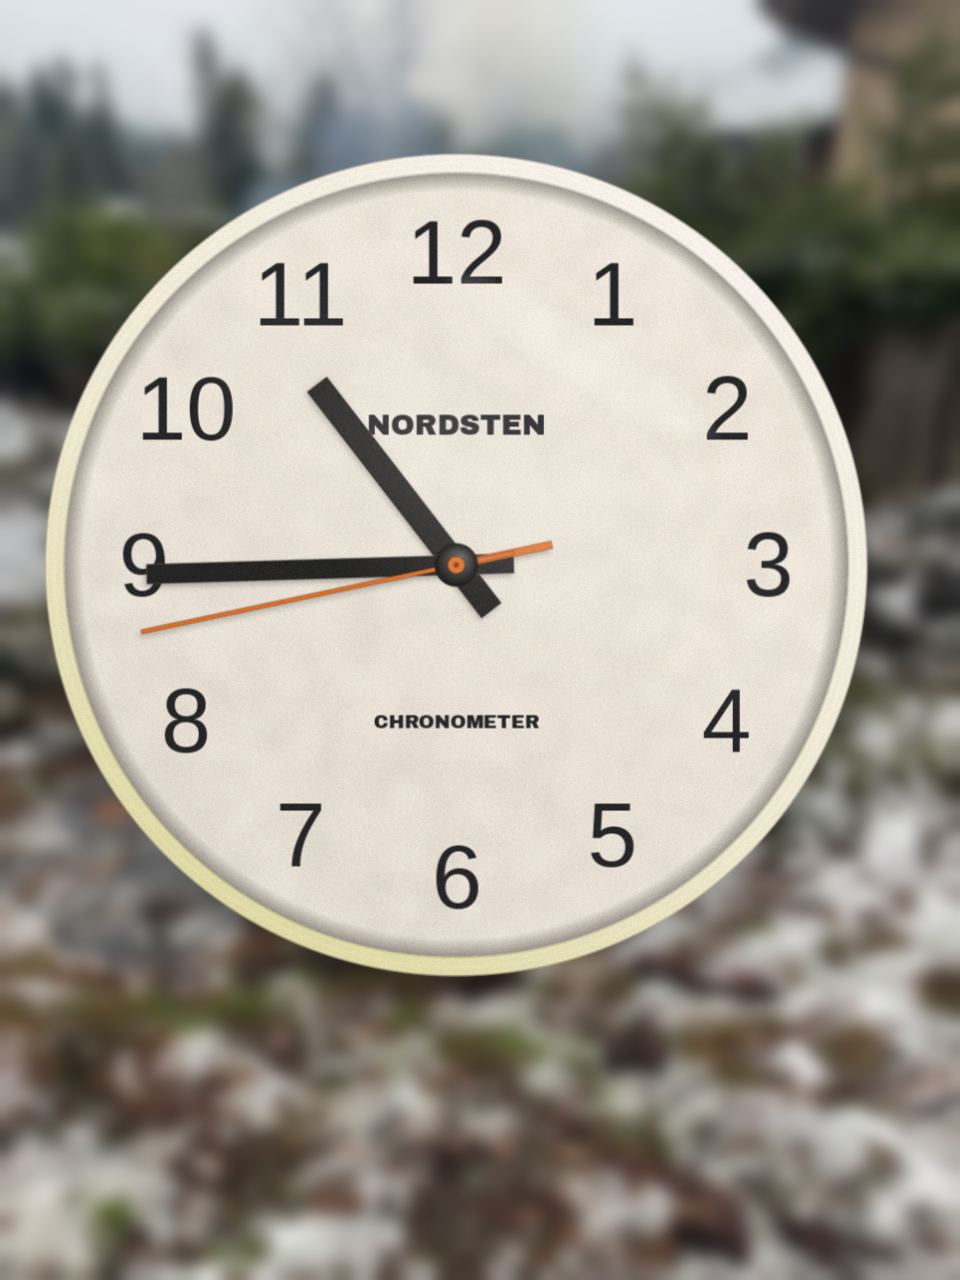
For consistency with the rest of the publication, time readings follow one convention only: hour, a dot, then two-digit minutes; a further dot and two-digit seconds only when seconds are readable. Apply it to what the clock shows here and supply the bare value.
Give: 10.44.43
